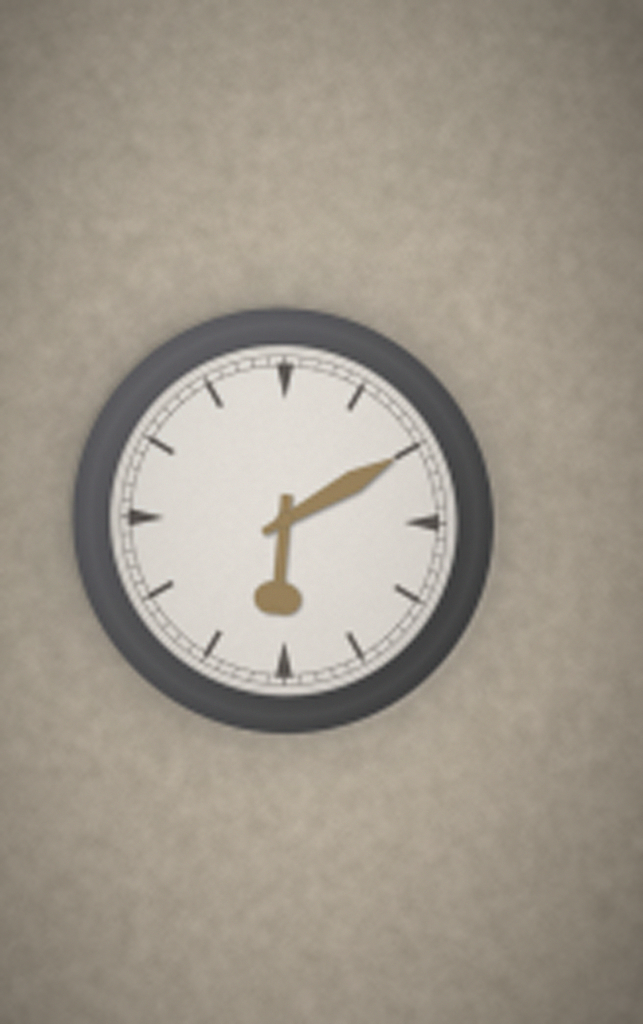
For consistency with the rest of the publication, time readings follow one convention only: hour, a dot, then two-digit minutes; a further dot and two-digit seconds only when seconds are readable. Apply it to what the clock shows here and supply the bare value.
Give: 6.10
